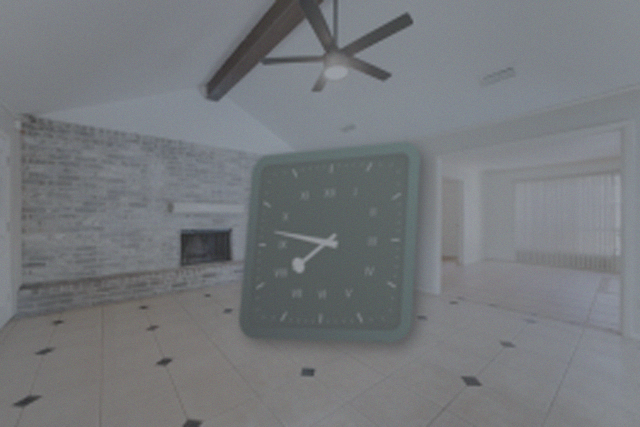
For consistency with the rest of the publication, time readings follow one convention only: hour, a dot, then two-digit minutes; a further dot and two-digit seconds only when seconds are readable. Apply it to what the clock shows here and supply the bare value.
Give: 7.47
